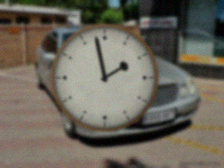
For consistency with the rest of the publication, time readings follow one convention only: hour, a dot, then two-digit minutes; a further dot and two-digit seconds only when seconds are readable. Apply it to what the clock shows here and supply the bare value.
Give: 1.58
